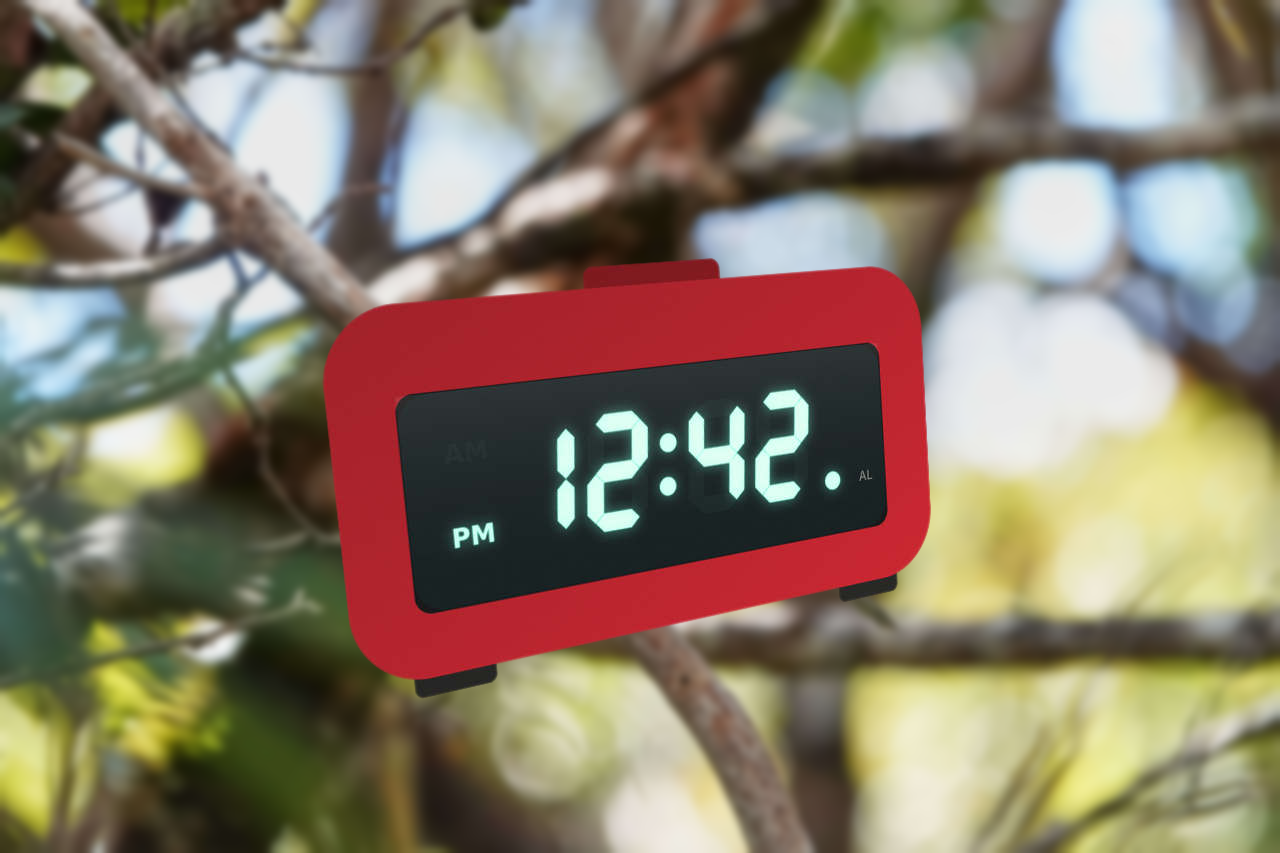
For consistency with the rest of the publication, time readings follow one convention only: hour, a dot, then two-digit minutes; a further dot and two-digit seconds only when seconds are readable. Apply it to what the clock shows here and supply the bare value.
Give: 12.42
